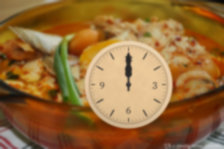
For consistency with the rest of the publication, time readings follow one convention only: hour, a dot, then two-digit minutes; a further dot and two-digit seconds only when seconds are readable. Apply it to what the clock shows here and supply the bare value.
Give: 12.00
